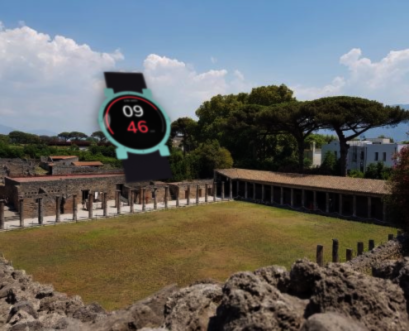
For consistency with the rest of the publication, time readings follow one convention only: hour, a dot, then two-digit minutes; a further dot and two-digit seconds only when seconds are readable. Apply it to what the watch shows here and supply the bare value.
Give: 9.46
